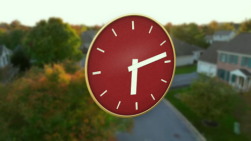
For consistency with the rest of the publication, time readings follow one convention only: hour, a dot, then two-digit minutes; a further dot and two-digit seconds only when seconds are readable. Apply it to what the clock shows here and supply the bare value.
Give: 6.13
